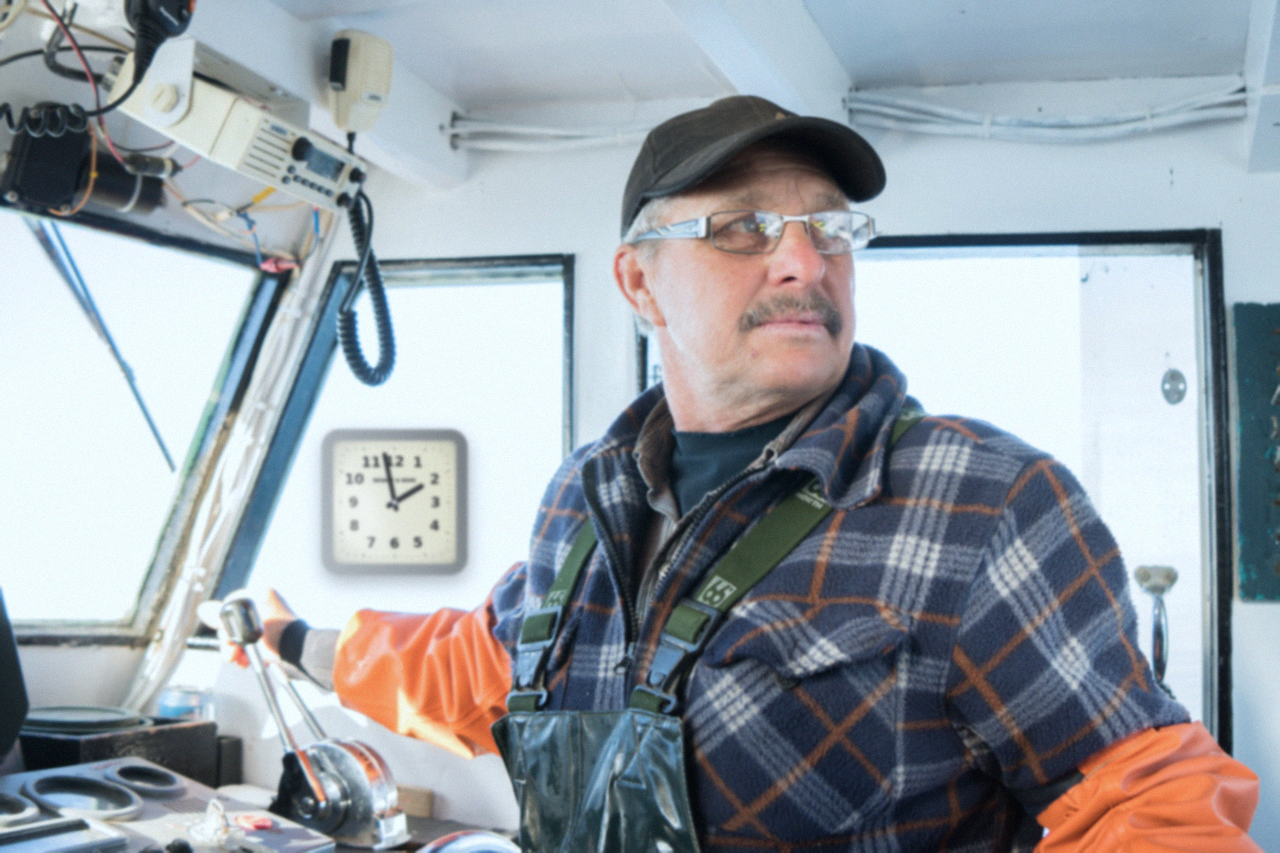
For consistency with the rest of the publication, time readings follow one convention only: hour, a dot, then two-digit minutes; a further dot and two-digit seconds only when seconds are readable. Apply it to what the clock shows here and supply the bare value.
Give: 1.58
